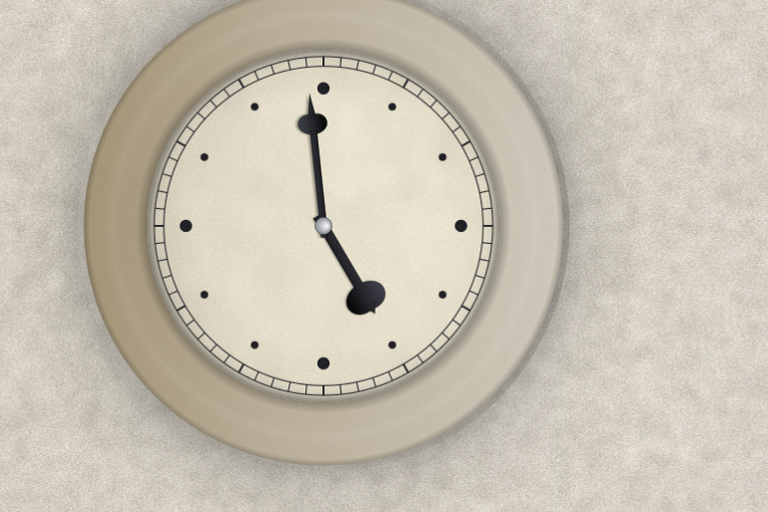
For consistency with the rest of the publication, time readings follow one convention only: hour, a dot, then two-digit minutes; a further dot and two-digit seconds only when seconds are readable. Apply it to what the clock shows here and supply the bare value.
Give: 4.59
